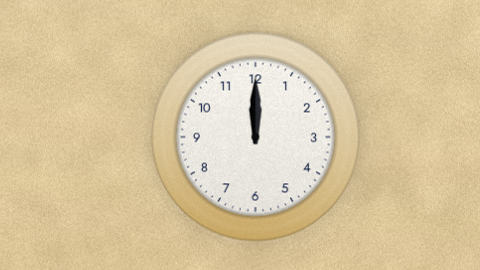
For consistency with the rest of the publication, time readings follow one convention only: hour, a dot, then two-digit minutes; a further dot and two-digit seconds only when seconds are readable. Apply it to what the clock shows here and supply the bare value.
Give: 12.00
